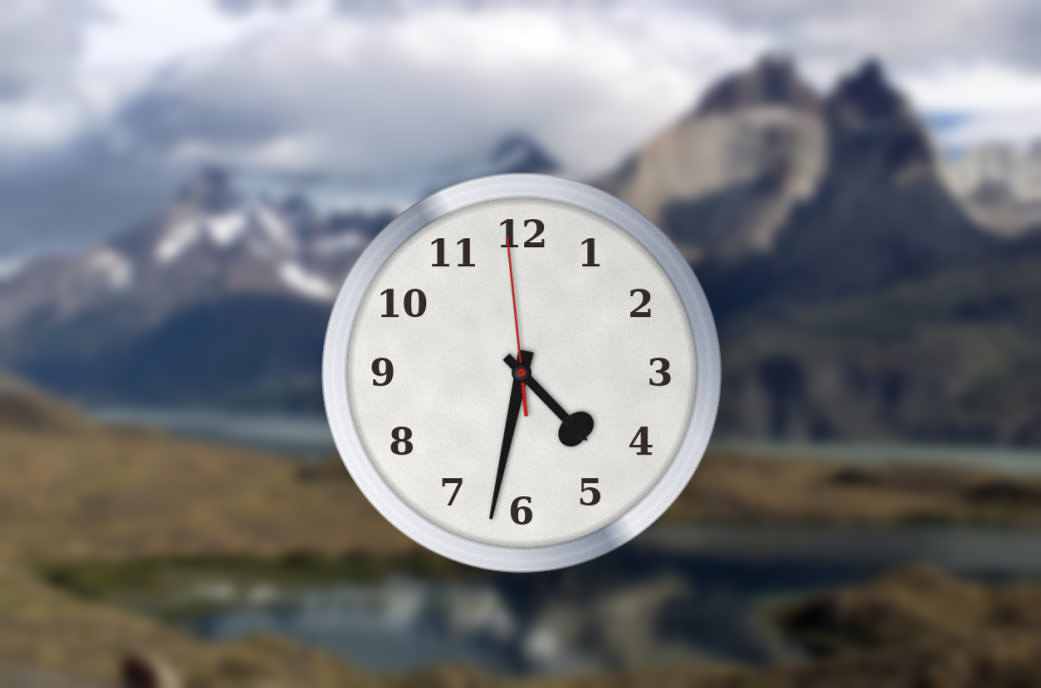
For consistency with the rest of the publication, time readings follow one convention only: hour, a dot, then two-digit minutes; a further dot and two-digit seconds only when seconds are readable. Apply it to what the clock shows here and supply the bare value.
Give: 4.31.59
